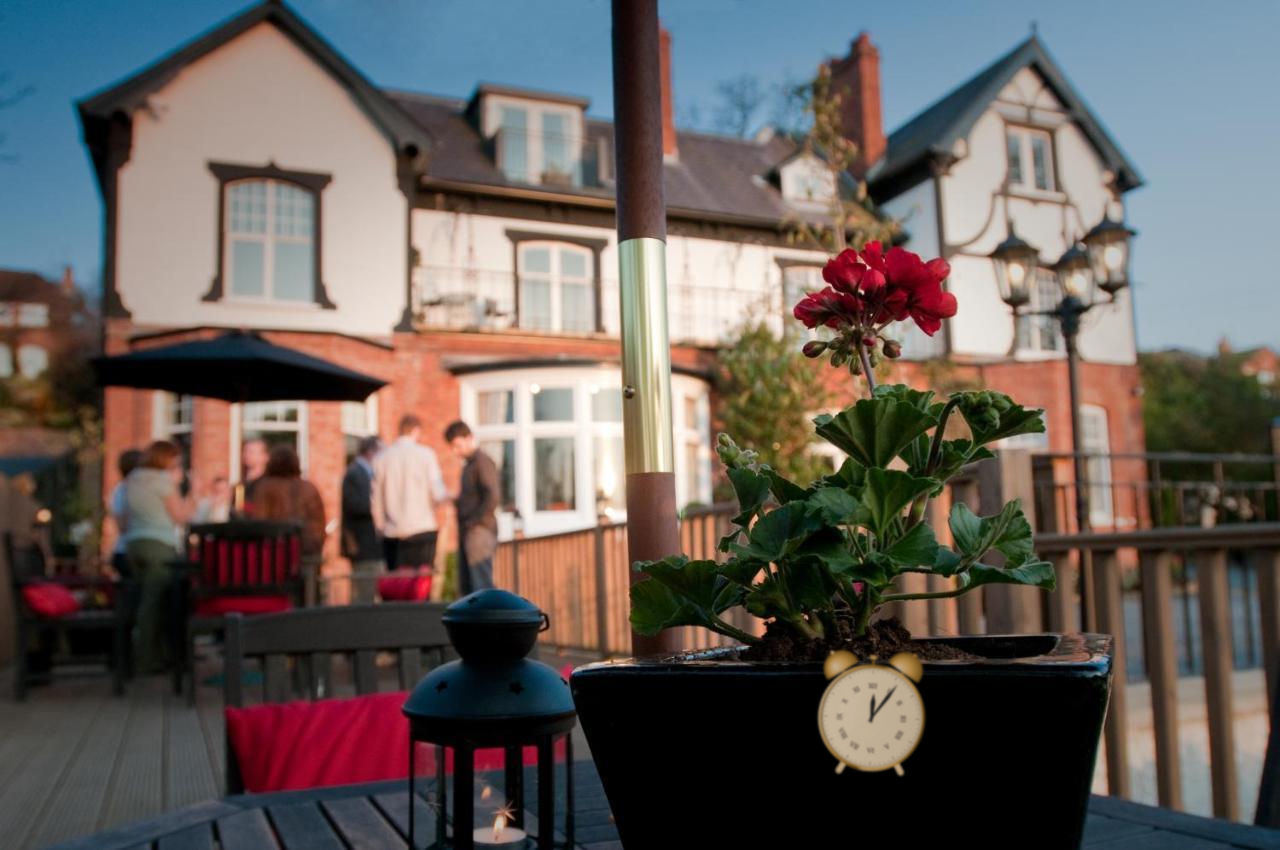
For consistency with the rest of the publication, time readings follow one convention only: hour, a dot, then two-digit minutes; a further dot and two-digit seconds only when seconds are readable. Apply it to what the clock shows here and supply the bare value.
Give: 12.06
